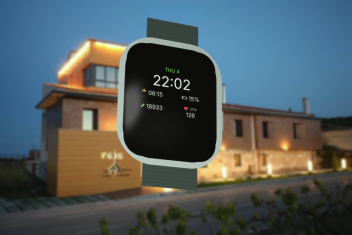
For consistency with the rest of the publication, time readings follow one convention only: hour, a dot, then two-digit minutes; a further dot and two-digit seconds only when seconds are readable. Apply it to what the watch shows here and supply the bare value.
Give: 22.02
